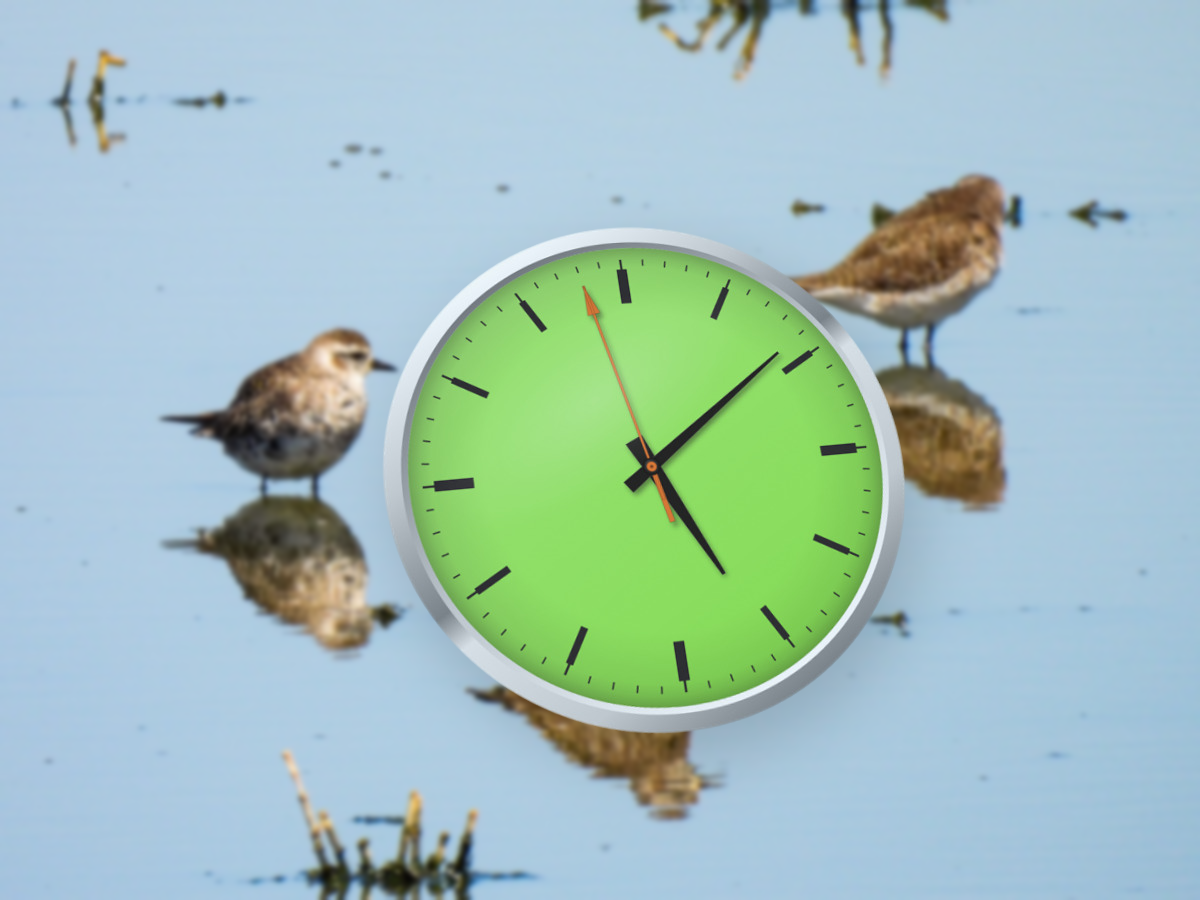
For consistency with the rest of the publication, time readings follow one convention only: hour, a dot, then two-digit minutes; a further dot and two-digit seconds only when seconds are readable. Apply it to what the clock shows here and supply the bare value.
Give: 5.08.58
